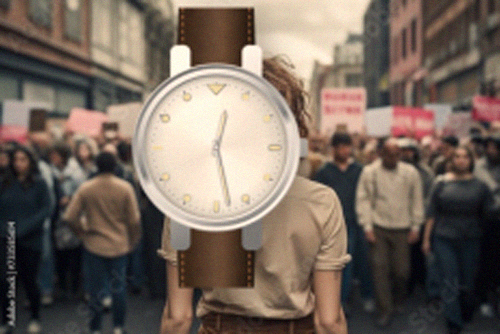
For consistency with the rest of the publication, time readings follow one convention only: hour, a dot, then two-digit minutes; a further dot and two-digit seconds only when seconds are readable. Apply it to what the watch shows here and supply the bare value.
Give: 12.28
